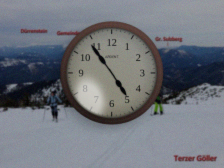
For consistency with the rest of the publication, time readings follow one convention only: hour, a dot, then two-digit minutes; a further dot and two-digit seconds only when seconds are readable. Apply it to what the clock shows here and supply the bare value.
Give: 4.54
